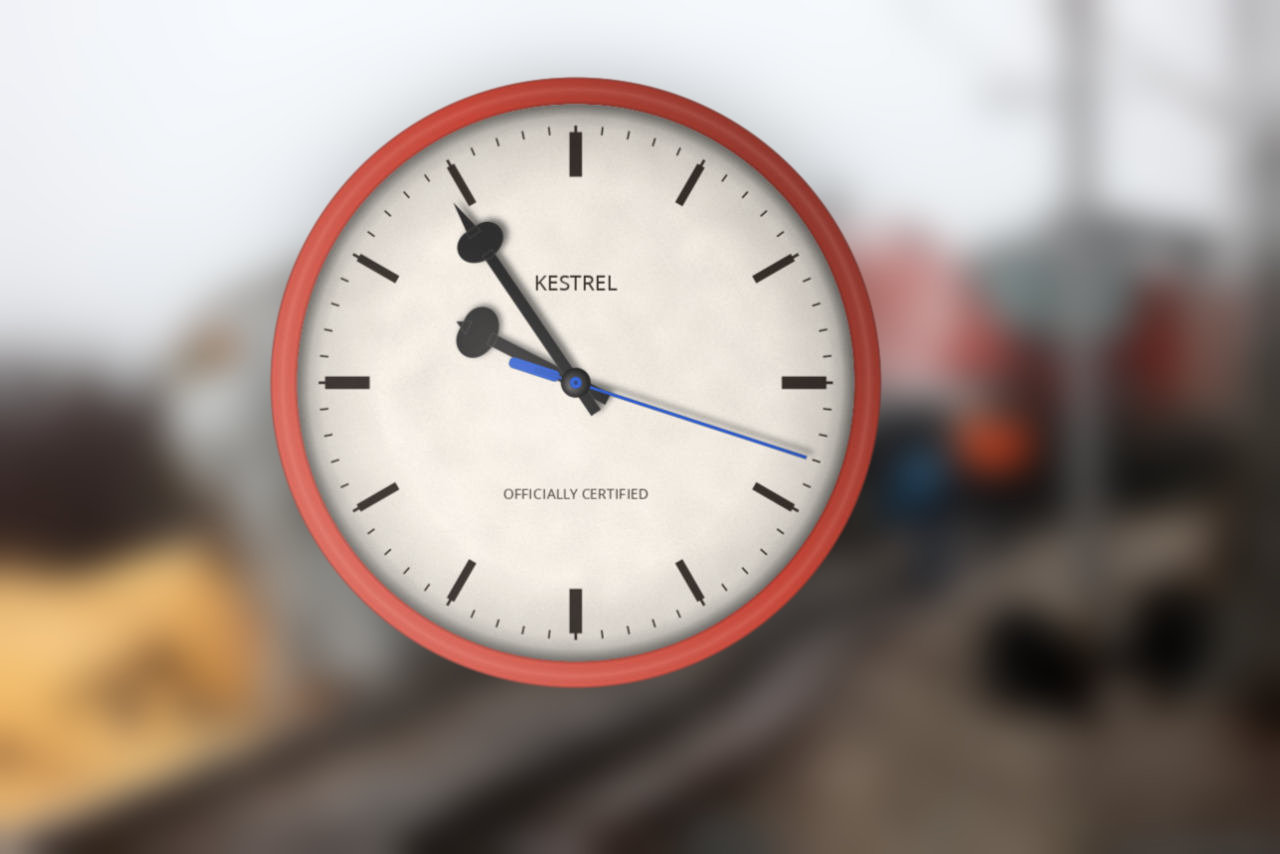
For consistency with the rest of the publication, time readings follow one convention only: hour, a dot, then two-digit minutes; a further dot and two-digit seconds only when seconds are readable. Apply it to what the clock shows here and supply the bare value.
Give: 9.54.18
